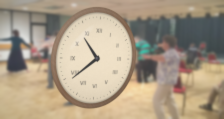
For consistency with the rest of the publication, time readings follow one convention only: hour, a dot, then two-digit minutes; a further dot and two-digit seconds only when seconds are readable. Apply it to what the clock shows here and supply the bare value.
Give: 10.39
